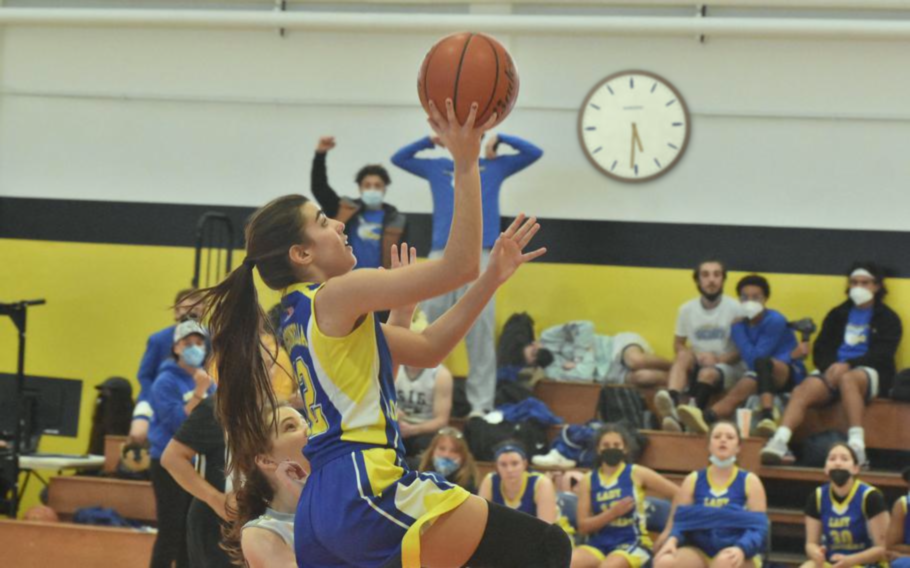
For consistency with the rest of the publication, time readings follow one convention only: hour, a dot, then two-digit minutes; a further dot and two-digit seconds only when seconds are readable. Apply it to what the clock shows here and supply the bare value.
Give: 5.31
